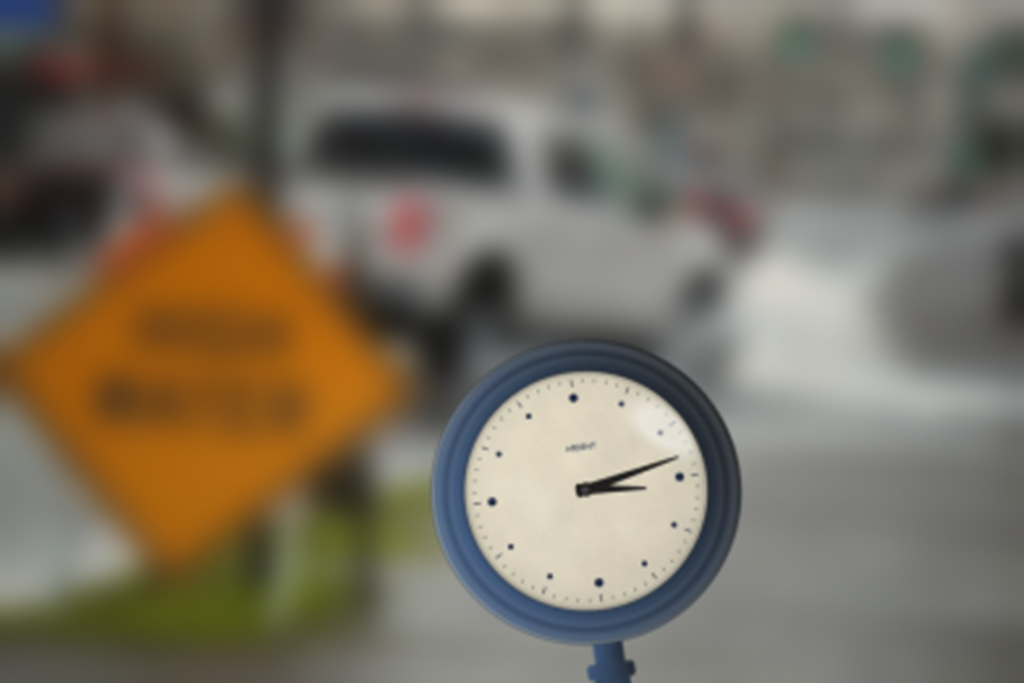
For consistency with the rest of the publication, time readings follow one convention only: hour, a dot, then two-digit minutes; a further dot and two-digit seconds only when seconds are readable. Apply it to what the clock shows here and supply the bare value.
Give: 3.13
